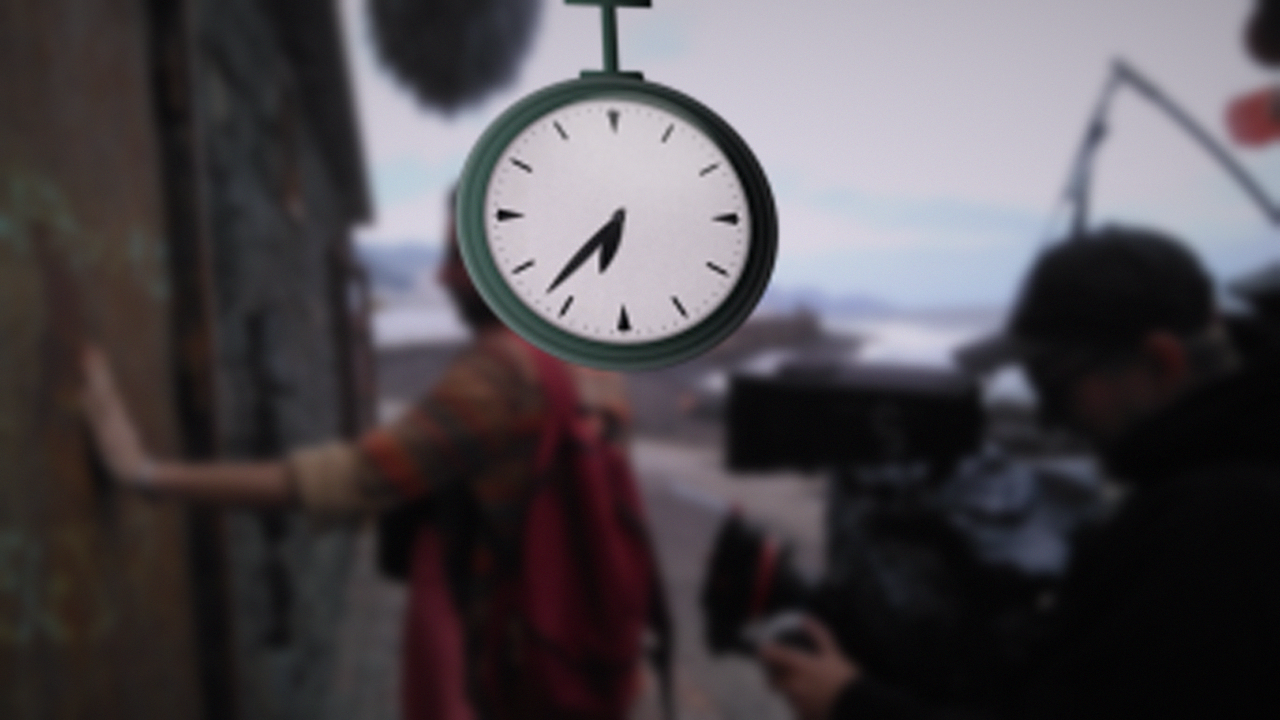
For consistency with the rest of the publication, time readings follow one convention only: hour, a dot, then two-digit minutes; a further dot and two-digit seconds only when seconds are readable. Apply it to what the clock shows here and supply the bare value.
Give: 6.37
